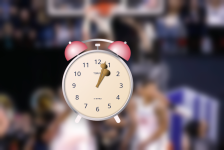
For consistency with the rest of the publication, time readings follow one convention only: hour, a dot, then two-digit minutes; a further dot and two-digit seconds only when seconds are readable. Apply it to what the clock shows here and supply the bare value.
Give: 1.03
